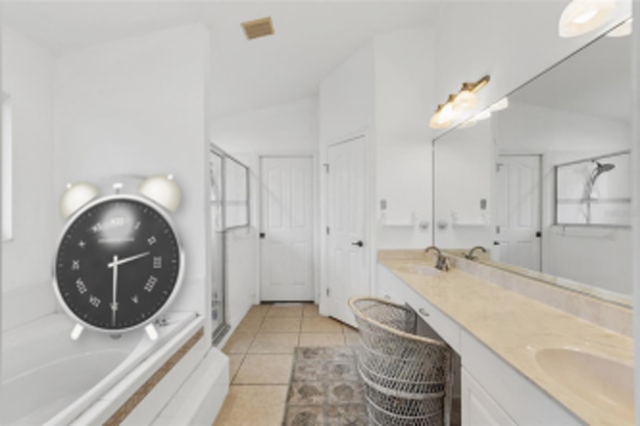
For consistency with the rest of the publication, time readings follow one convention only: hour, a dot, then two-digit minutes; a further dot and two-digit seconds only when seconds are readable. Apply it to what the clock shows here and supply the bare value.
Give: 2.30
